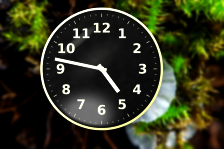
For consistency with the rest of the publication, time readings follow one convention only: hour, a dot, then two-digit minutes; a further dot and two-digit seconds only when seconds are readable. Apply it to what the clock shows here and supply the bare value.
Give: 4.47
